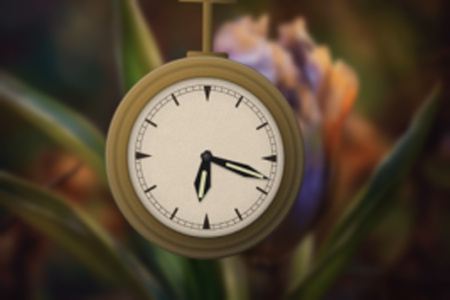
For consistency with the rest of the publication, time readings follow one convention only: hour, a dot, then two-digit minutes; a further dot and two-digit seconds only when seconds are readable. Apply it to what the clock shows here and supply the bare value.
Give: 6.18
